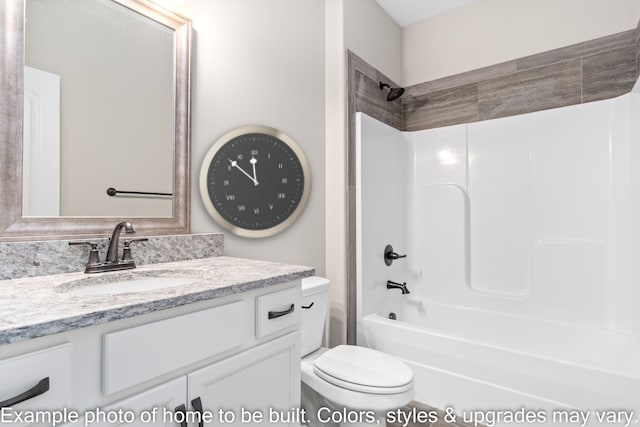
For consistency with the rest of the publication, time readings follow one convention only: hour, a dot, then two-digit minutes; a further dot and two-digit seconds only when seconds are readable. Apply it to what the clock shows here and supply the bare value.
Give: 11.52
